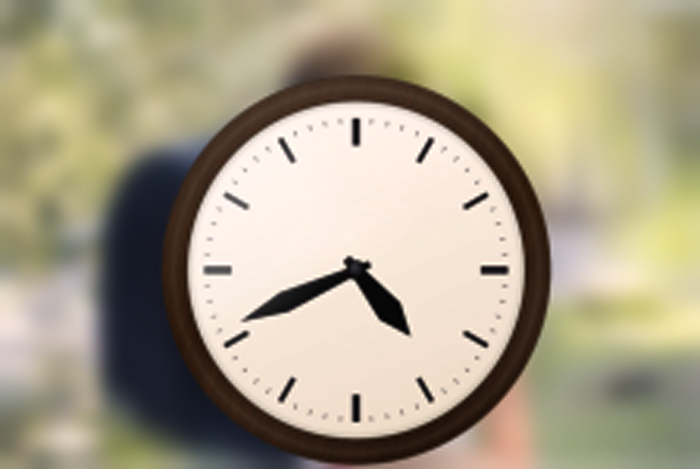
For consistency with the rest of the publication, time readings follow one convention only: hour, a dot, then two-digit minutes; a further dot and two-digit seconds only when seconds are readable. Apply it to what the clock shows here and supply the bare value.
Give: 4.41
